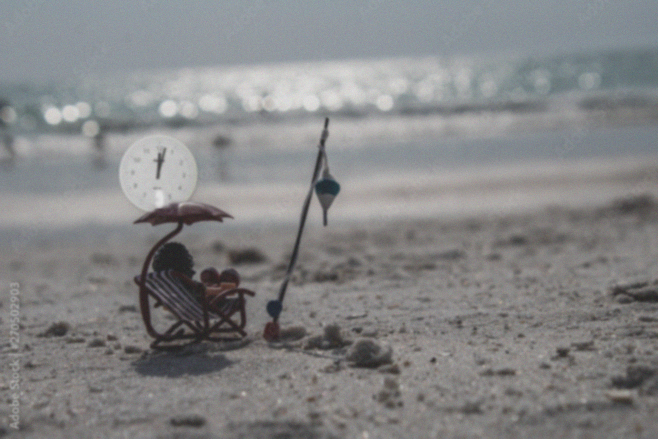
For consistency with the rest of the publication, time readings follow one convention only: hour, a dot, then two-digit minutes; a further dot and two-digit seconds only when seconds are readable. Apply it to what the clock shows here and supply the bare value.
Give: 12.02
